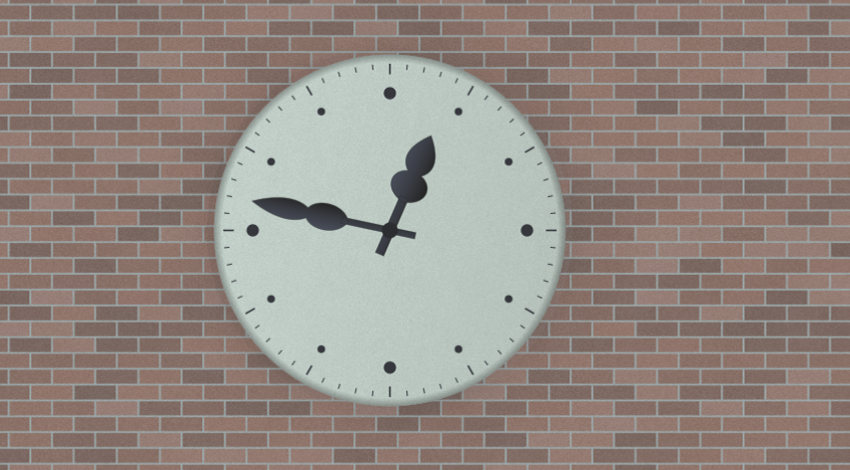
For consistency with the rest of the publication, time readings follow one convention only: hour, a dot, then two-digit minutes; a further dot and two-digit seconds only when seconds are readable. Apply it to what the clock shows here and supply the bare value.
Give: 12.47
